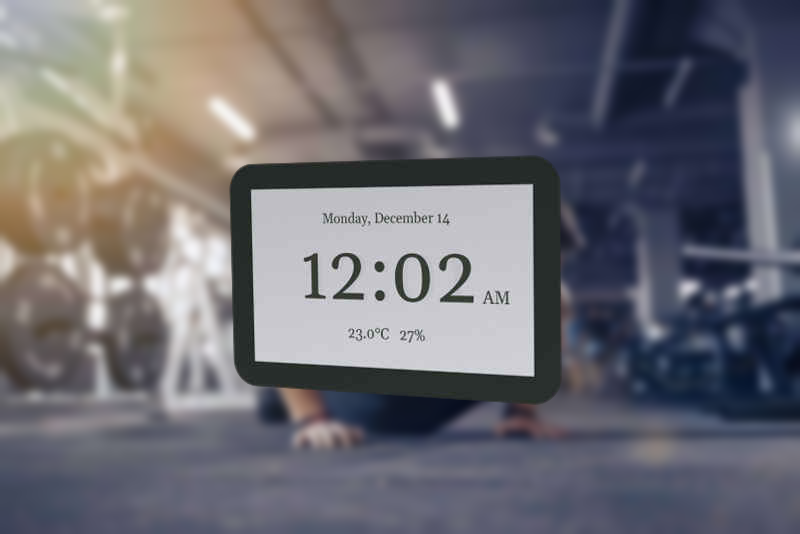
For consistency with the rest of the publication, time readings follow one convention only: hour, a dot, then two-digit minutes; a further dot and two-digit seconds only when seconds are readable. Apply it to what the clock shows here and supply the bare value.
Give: 12.02
